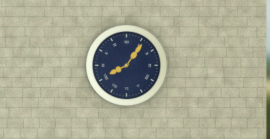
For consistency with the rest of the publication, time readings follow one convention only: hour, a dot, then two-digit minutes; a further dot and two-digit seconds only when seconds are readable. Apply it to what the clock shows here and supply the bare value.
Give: 8.06
